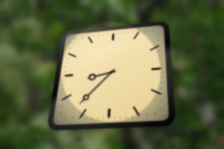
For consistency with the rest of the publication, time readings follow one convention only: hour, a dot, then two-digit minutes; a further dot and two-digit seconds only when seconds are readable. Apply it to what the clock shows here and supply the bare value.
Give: 8.37
